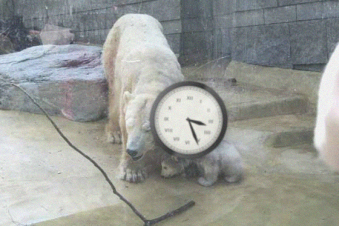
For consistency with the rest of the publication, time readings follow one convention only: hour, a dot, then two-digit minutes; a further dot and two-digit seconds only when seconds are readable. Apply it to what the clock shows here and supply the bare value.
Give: 3.26
